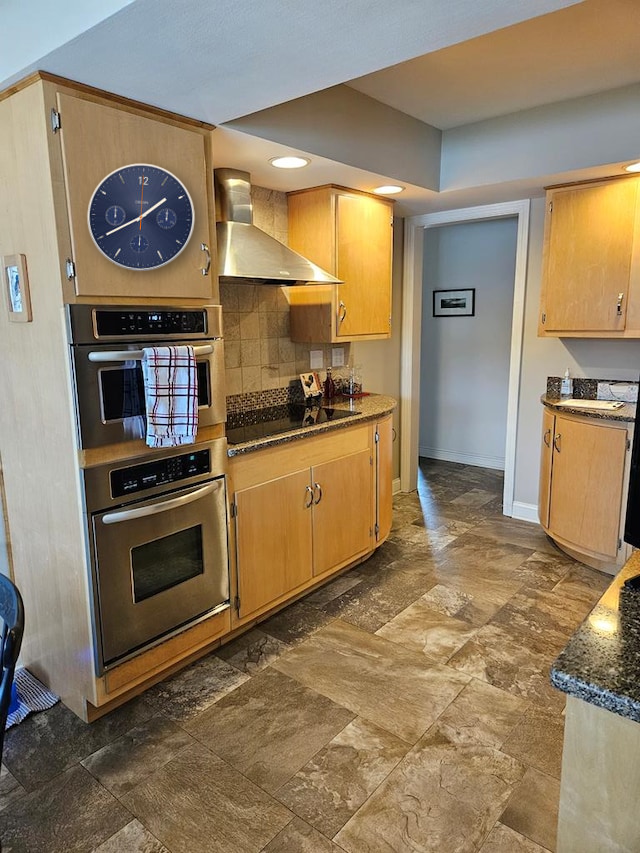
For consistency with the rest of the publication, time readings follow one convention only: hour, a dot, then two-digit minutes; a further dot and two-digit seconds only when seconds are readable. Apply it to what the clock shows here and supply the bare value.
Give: 1.40
